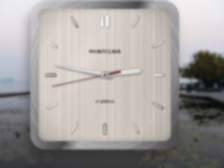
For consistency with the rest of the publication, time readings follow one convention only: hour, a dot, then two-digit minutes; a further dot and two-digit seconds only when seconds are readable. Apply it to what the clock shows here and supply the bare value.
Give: 2.46.43
